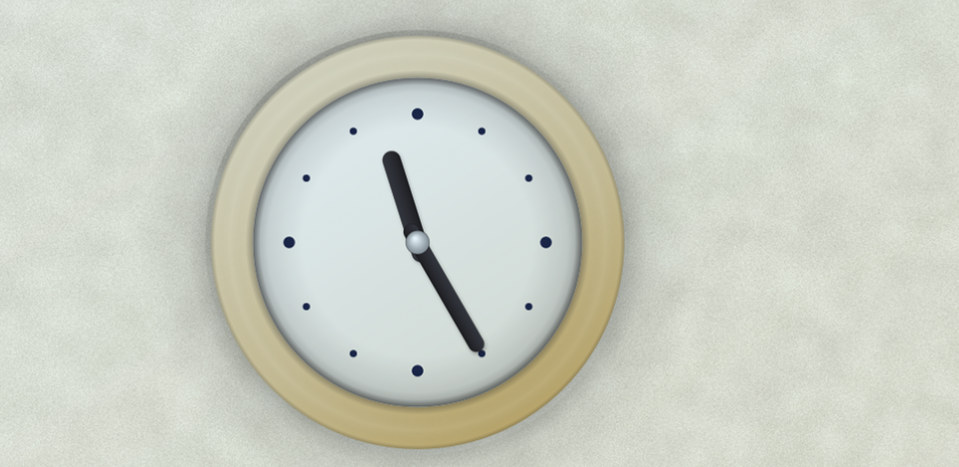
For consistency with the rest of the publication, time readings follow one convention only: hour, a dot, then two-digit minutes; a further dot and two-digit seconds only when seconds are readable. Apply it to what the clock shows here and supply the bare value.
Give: 11.25
